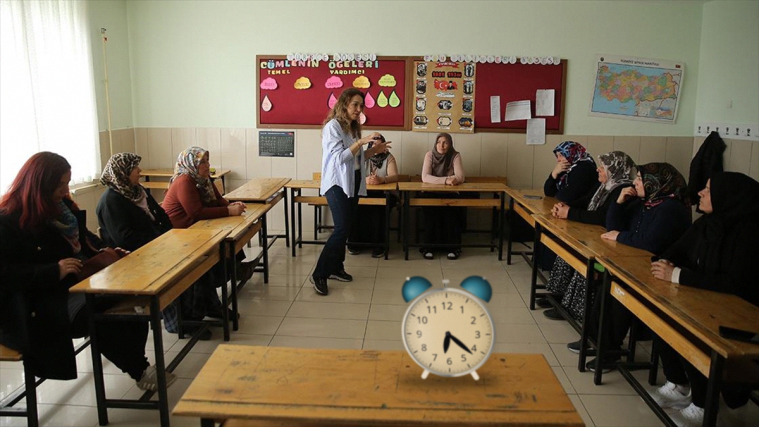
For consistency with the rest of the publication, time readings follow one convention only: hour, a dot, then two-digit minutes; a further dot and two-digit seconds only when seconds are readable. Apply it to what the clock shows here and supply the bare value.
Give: 6.22
